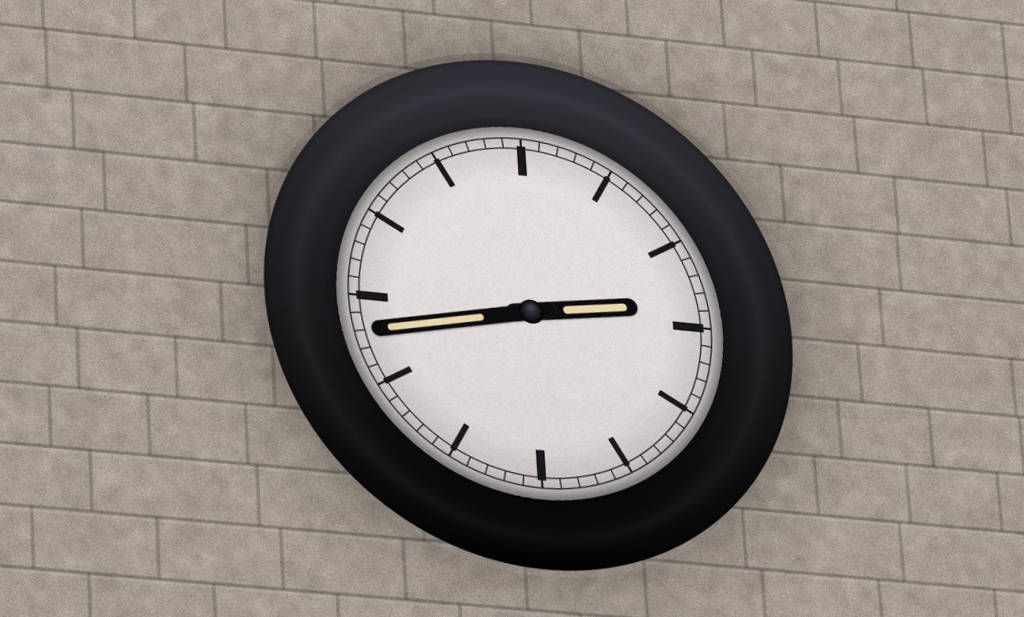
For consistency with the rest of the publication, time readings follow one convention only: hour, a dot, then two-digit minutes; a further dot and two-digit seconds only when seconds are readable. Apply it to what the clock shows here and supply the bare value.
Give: 2.43
